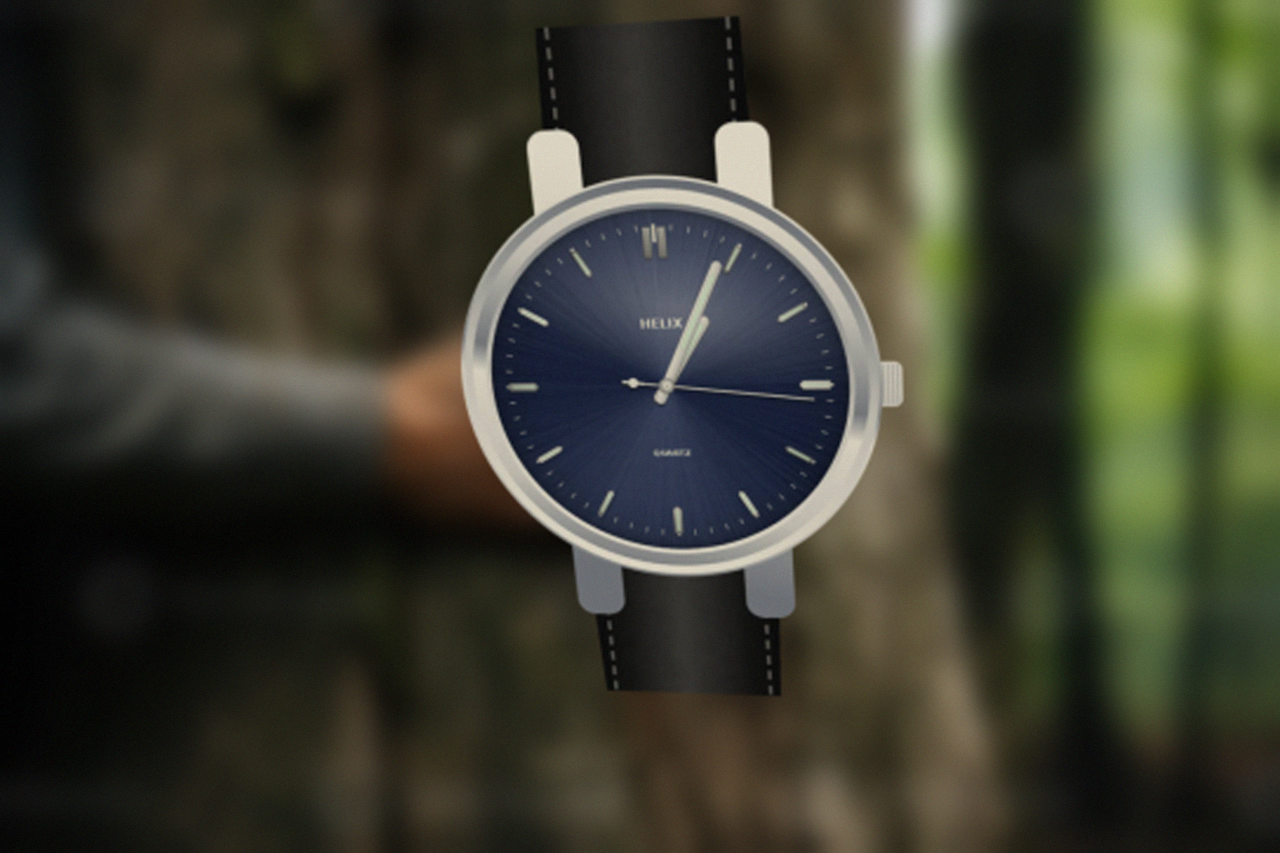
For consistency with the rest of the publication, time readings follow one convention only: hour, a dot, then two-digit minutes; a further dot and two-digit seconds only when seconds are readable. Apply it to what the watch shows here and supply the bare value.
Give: 1.04.16
